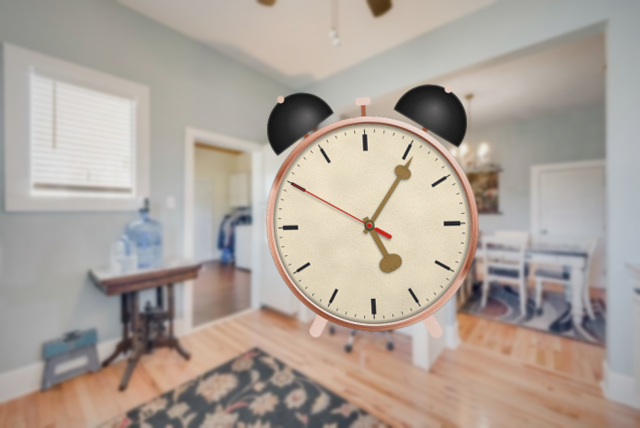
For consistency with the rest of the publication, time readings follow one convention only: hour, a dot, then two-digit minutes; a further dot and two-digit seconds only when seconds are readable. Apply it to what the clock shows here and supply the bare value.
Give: 5.05.50
